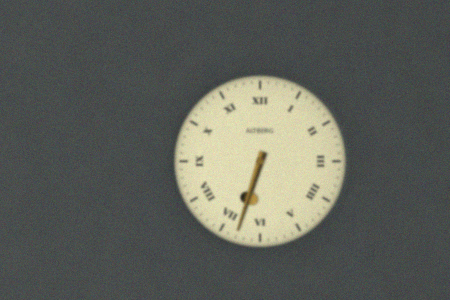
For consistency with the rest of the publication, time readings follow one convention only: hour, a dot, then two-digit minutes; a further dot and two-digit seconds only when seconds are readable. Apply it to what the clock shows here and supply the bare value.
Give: 6.33
